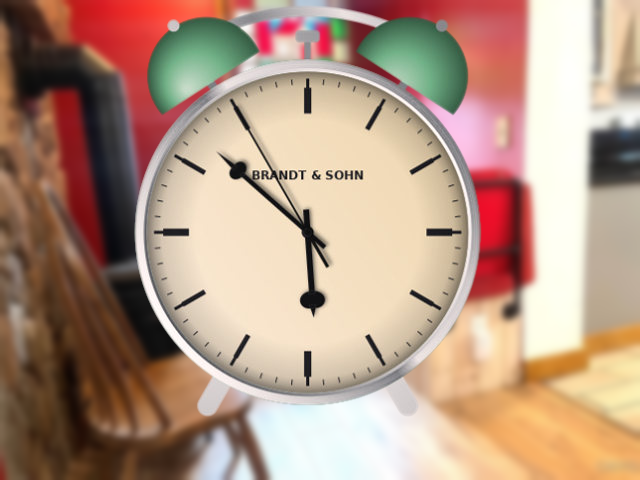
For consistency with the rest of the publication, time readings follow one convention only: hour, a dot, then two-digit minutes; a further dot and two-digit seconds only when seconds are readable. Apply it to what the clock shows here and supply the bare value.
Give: 5.51.55
